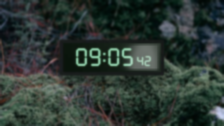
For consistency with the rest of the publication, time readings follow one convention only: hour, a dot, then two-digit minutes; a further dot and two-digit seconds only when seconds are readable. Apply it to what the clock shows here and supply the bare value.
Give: 9.05.42
